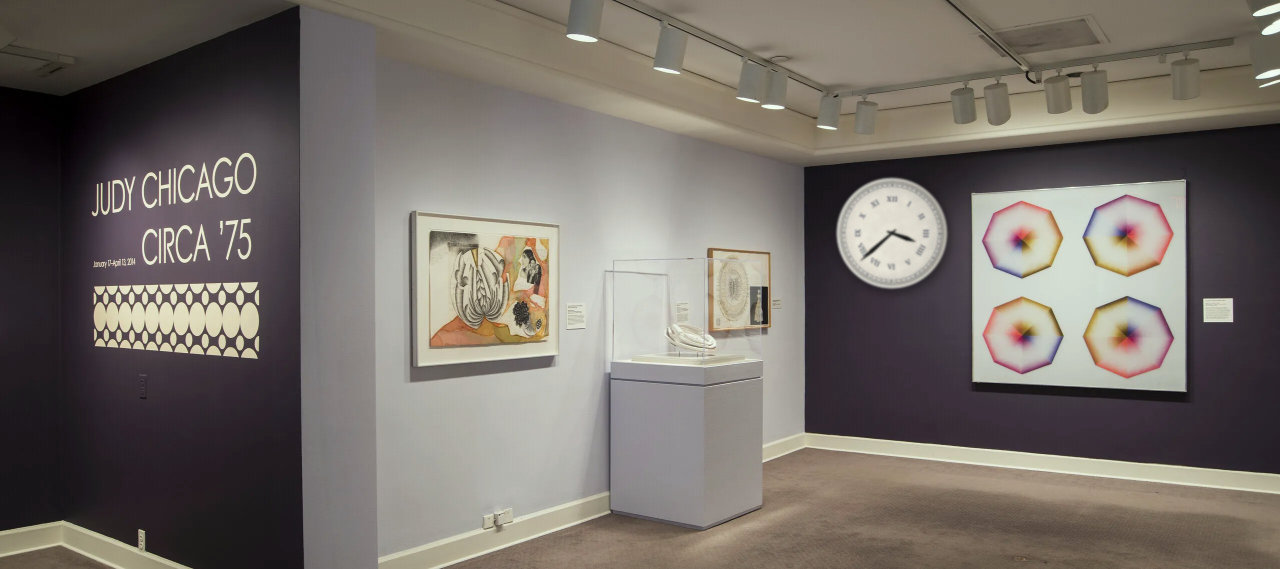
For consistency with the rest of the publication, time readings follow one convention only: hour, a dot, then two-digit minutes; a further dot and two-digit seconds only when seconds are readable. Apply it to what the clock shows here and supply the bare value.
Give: 3.38
